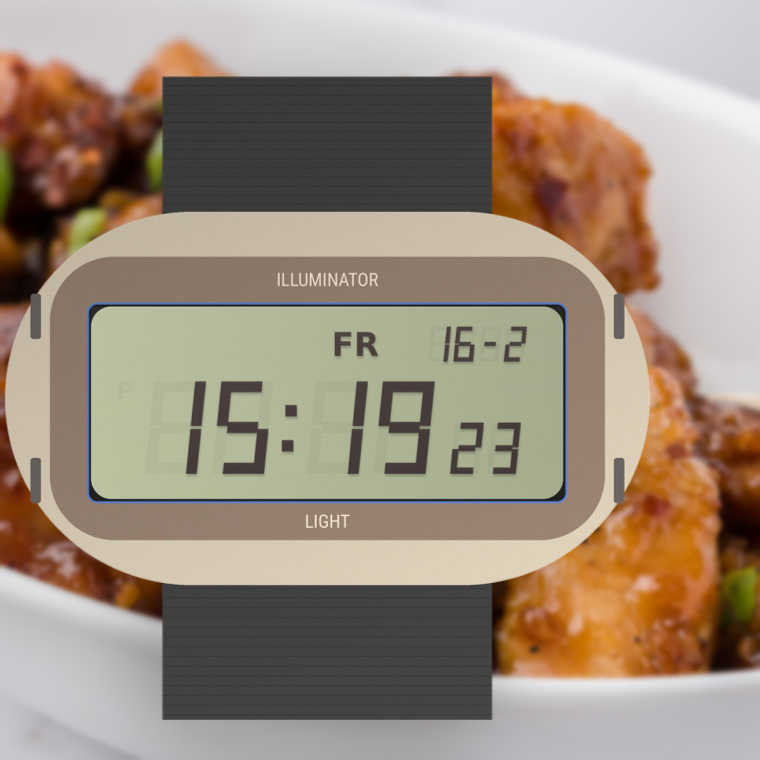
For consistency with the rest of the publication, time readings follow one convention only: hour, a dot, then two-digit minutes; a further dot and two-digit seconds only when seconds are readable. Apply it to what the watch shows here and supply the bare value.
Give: 15.19.23
